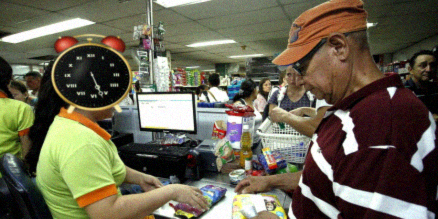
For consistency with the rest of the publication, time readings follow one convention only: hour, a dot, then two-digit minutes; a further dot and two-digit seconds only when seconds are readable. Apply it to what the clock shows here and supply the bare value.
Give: 5.27
